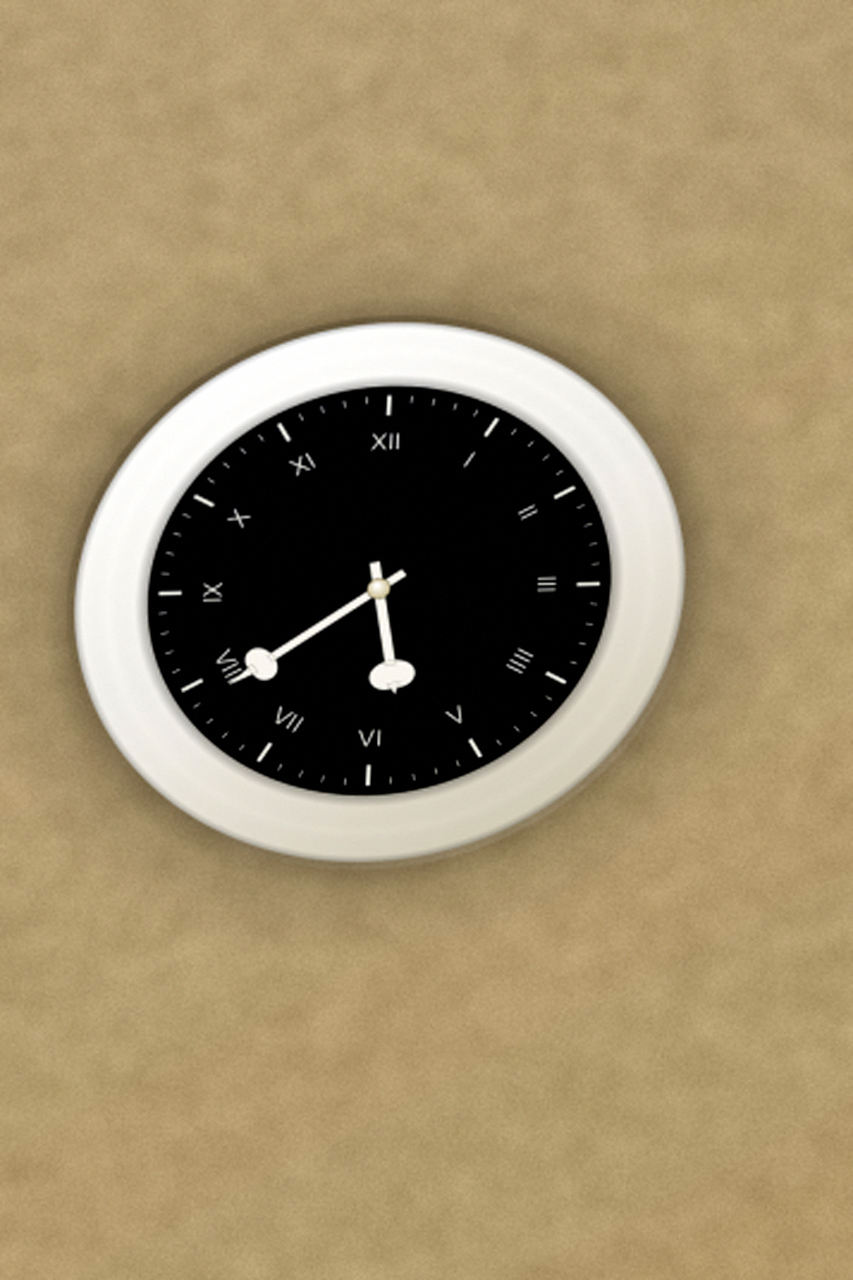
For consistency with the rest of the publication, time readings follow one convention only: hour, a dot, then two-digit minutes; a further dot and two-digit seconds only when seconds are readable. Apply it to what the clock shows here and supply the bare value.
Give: 5.39
